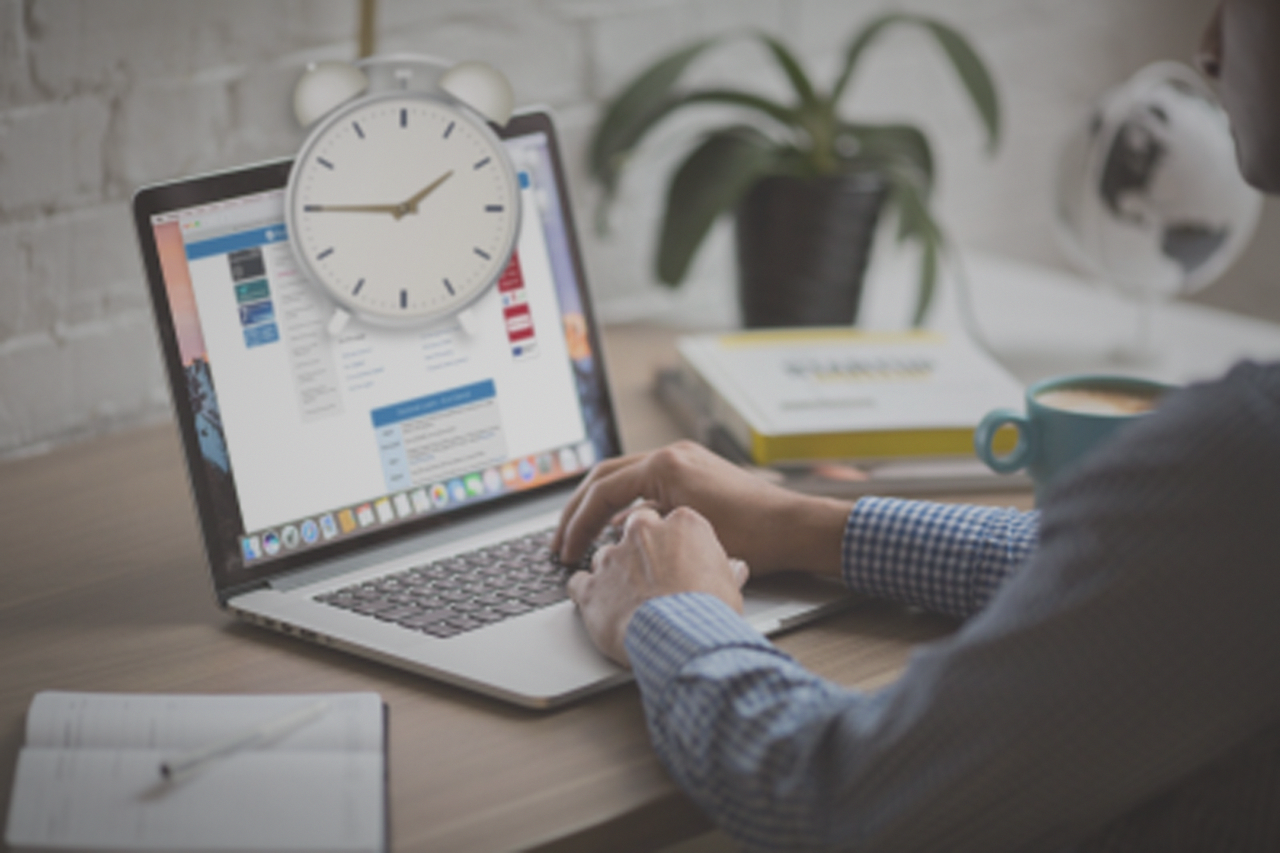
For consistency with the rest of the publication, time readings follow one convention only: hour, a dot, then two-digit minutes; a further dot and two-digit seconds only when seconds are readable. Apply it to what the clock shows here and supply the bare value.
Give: 1.45
